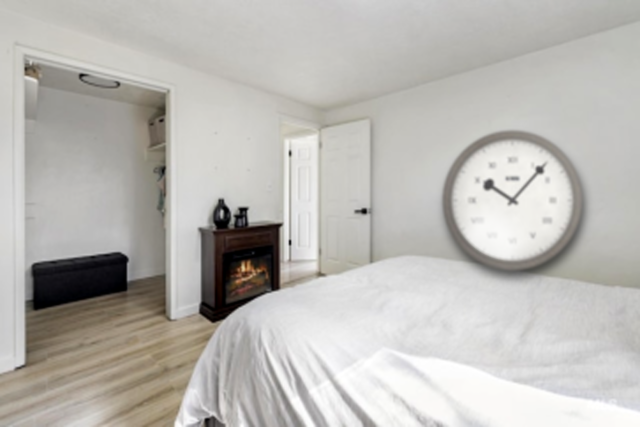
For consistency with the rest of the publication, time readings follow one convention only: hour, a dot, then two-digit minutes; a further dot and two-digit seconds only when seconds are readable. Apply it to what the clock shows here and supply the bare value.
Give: 10.07
